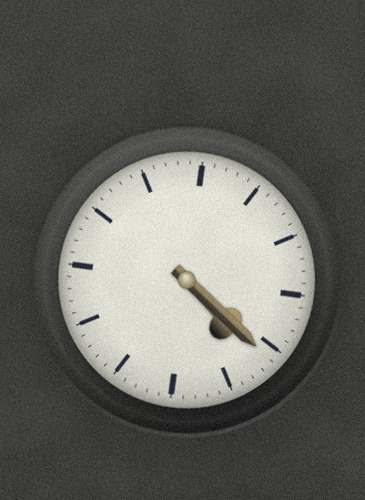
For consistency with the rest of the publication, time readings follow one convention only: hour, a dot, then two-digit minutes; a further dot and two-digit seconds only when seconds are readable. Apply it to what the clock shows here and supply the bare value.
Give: 4.21
